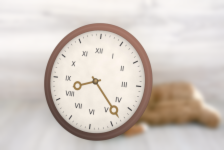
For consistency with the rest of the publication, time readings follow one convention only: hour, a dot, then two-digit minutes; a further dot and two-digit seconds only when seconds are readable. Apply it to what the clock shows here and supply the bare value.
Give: 8.23
